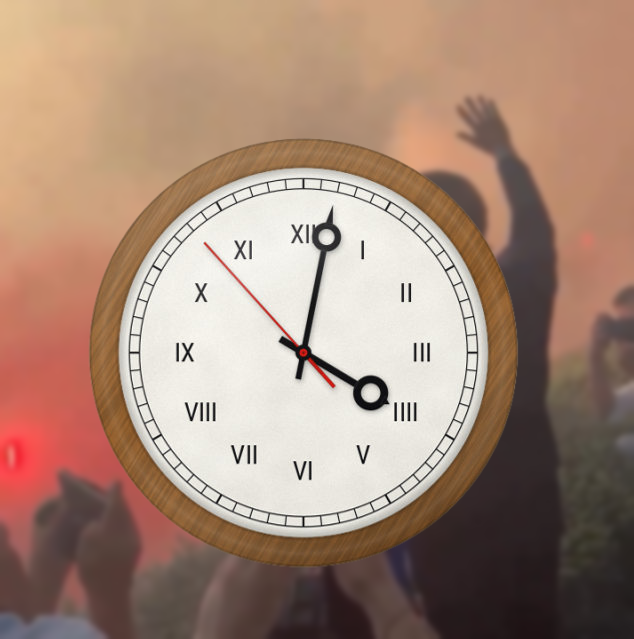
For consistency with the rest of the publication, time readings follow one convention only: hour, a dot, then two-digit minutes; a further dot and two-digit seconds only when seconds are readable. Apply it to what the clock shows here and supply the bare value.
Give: 4.01.53
